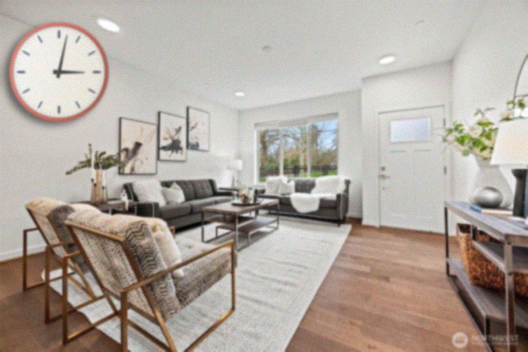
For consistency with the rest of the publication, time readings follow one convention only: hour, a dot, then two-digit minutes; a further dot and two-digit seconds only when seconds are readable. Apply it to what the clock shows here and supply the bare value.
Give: 3.02
